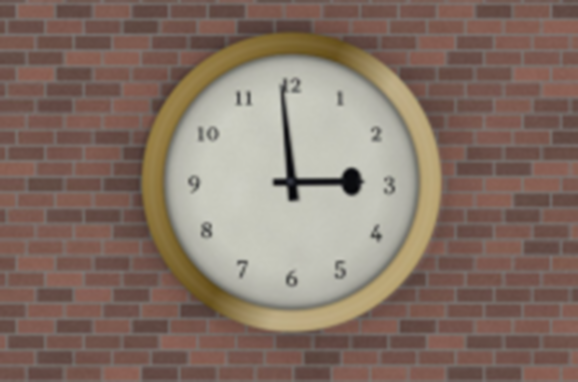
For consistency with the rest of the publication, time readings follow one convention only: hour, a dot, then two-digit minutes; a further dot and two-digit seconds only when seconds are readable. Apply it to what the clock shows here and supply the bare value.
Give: 2.59
